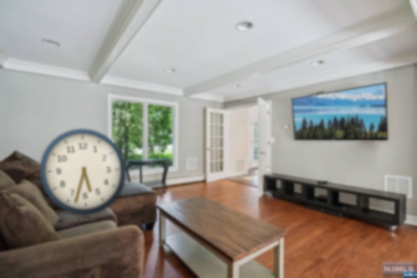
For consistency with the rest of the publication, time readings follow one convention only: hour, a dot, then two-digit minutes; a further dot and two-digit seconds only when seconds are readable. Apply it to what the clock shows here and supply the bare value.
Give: 5.33
